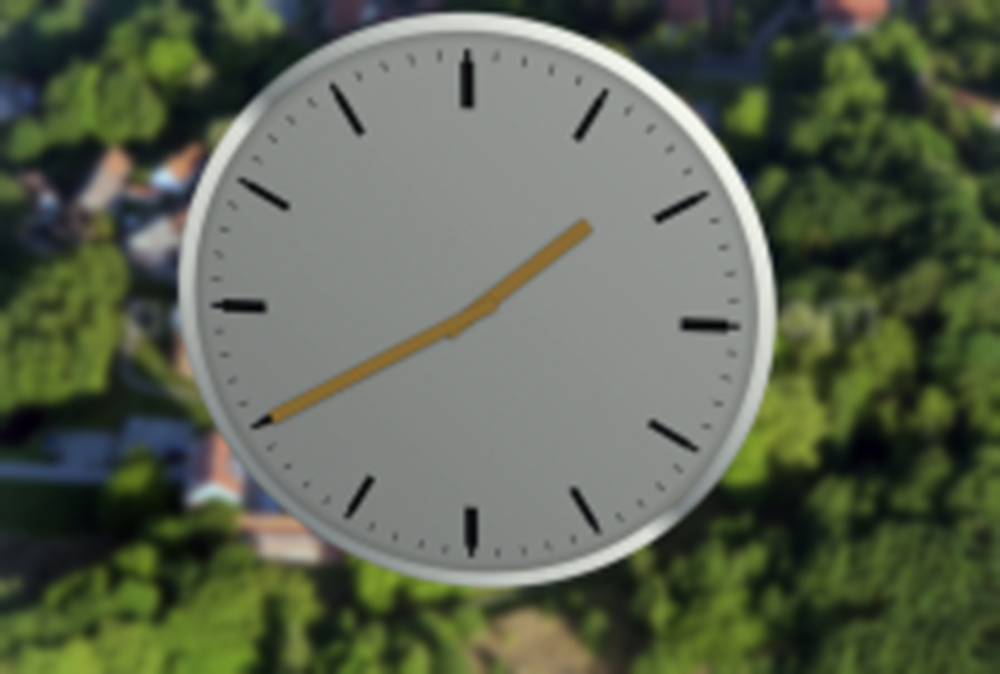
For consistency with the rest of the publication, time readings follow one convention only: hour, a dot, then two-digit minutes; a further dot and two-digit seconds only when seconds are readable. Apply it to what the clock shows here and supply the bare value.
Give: 1.40
